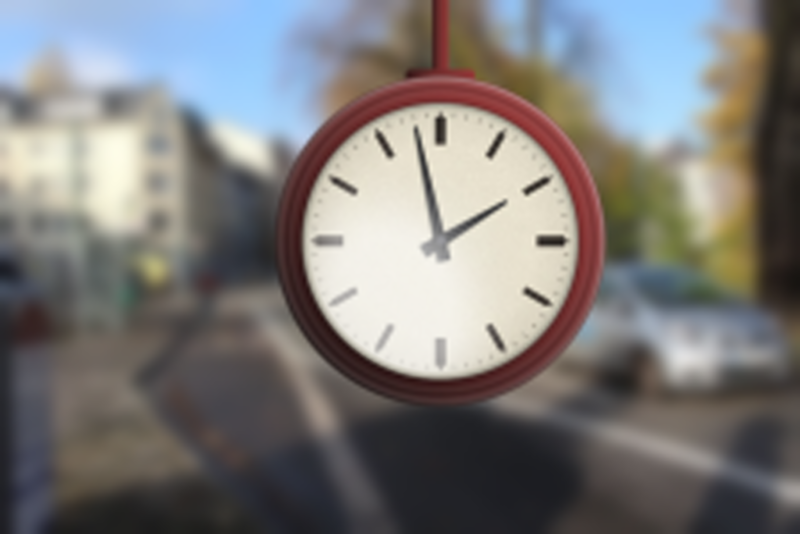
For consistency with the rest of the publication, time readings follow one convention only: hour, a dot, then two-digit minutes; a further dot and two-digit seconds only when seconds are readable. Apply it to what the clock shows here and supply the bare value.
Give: 1.58
